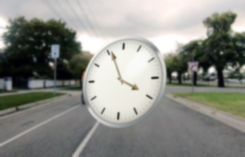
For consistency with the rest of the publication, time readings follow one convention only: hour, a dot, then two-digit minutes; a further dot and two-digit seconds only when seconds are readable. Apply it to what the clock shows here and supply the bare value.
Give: 3.56
